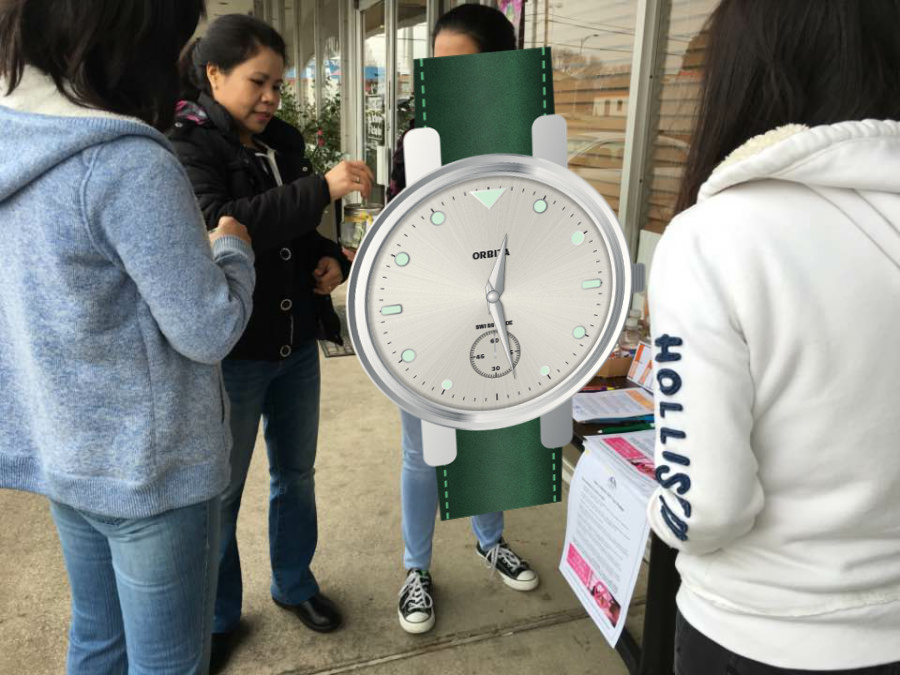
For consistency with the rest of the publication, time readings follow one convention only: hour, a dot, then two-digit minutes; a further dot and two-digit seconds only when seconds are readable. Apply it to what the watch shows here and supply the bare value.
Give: 12.28
